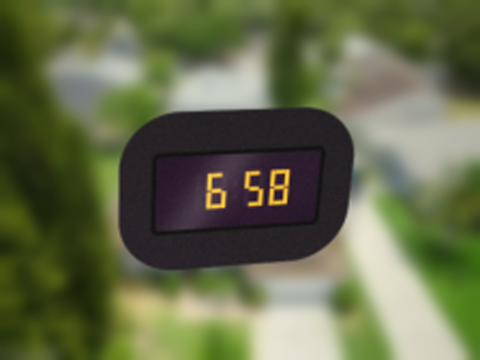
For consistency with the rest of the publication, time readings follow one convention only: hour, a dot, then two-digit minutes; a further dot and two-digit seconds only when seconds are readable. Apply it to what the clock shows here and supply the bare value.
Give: 6.58
